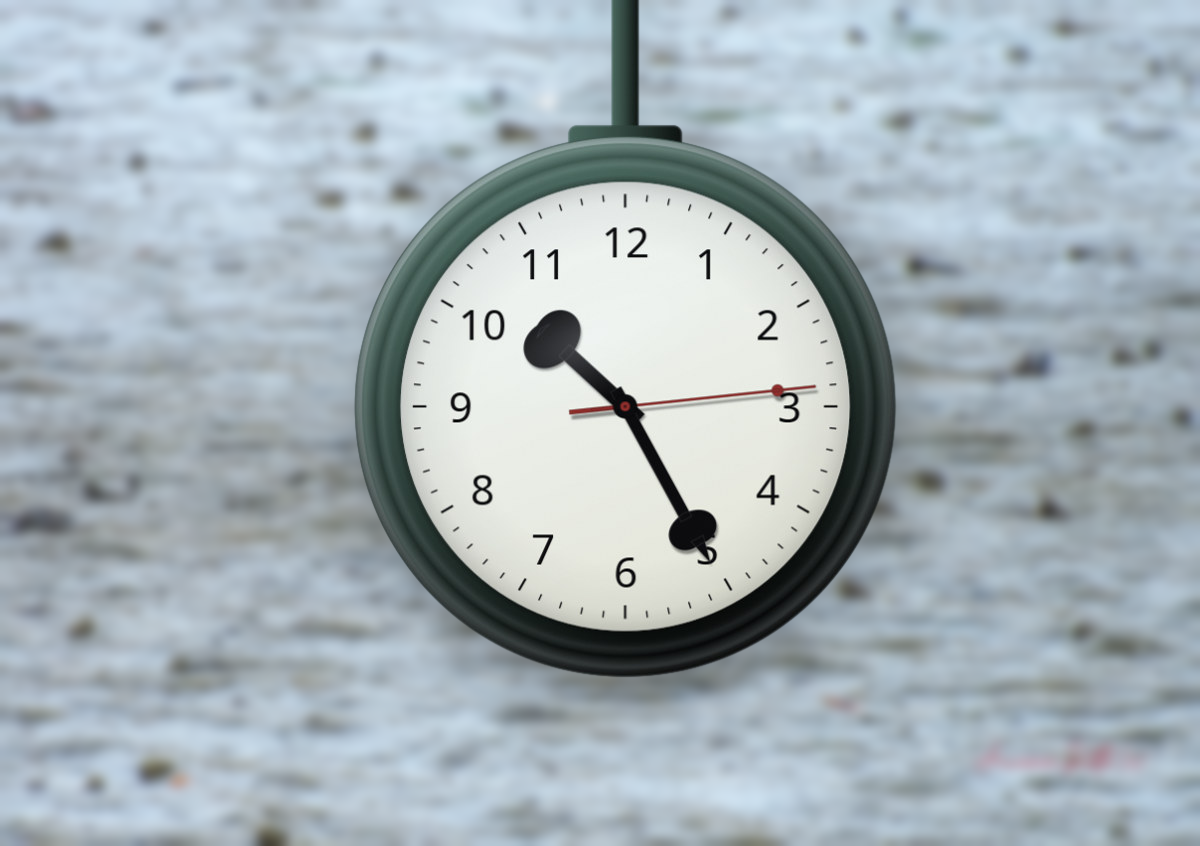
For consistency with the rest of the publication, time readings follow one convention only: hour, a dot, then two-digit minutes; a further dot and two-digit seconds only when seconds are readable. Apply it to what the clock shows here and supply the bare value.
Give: 10.25.14
